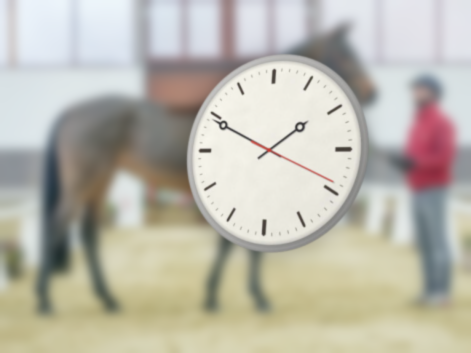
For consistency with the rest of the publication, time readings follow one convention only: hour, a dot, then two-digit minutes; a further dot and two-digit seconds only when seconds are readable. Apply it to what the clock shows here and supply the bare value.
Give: 1.49.19
